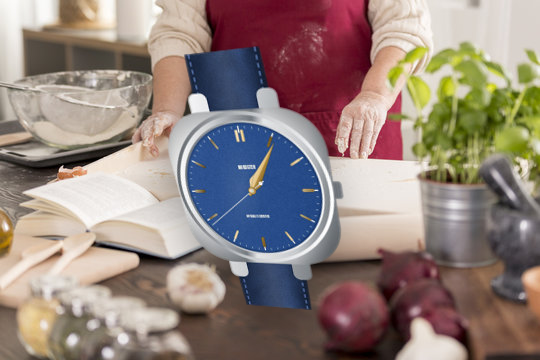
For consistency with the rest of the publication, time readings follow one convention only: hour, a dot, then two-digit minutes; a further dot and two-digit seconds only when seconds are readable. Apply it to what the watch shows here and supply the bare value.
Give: 1.05.39
